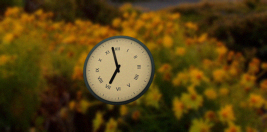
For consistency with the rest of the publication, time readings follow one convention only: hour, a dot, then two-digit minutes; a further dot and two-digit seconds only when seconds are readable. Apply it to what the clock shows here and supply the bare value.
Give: 6.58
